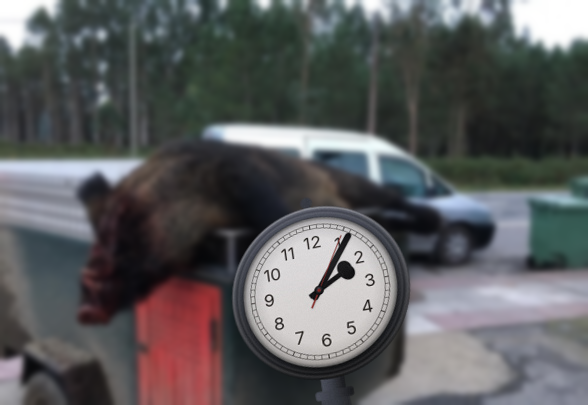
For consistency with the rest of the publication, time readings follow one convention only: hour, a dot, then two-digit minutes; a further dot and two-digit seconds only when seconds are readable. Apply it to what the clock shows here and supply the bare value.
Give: 2.06.05
